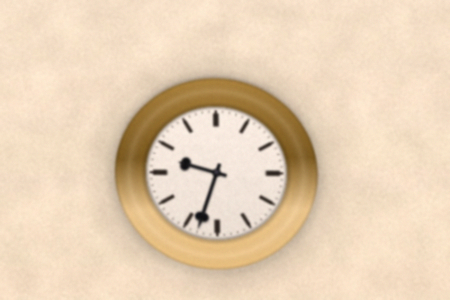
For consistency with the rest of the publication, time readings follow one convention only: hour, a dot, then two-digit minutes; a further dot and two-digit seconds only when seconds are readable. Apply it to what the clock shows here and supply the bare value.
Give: 9.33
